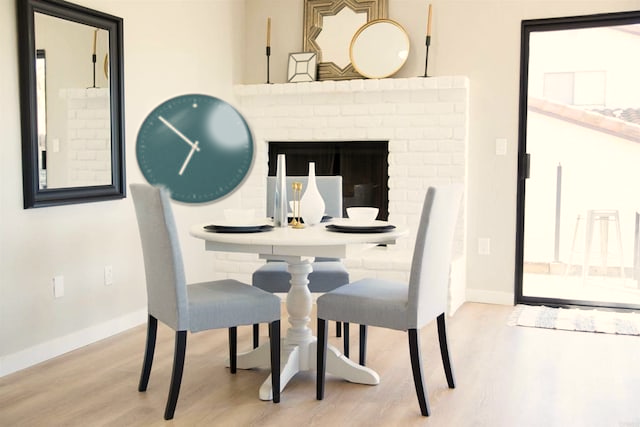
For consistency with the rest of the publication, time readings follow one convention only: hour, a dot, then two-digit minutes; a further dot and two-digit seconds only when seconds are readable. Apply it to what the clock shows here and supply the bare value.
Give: 6.52
